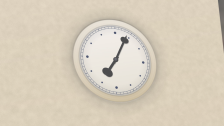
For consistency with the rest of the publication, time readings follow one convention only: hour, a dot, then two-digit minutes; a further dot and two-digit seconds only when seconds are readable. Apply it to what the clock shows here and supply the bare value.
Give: 7.04
